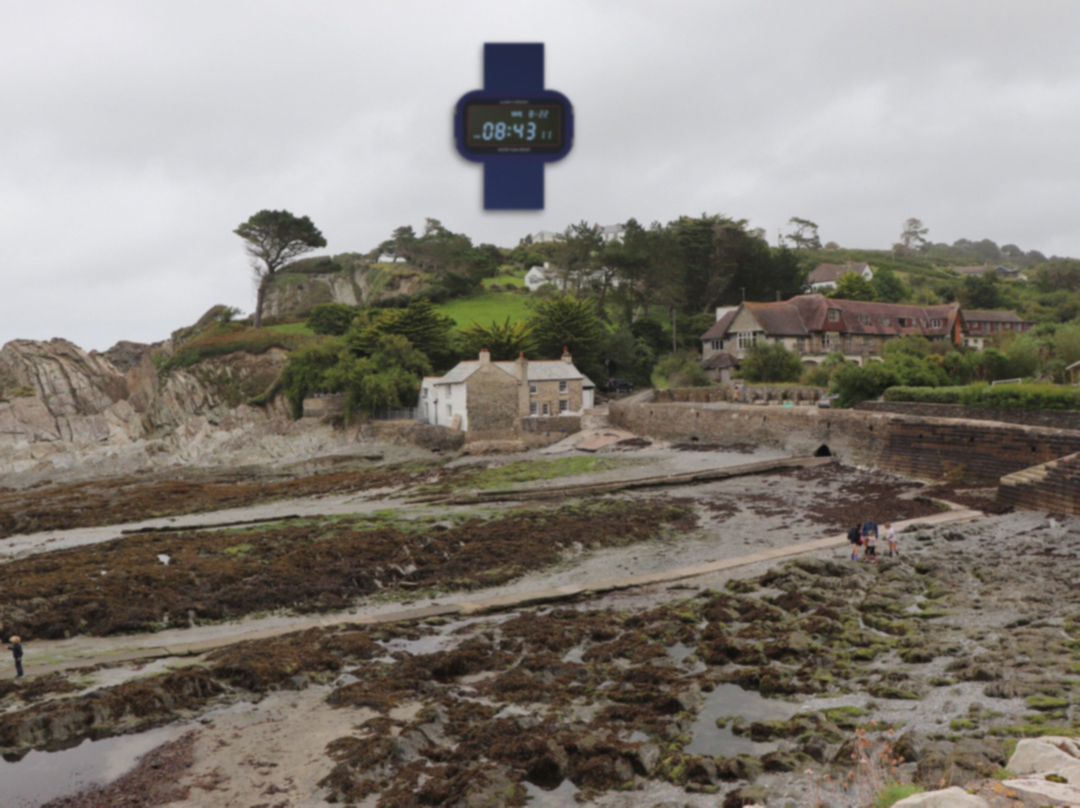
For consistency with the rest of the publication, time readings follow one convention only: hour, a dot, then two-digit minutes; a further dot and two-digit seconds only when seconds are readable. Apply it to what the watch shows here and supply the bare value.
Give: 8.43
